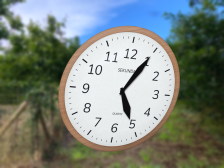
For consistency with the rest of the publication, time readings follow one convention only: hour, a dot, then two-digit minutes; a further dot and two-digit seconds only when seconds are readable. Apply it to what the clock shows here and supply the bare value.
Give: 5.05
